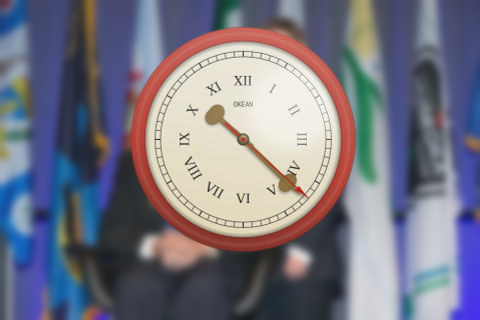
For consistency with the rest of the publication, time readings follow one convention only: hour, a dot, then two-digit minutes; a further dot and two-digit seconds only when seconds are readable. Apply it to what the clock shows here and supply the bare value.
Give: 10.22.22
